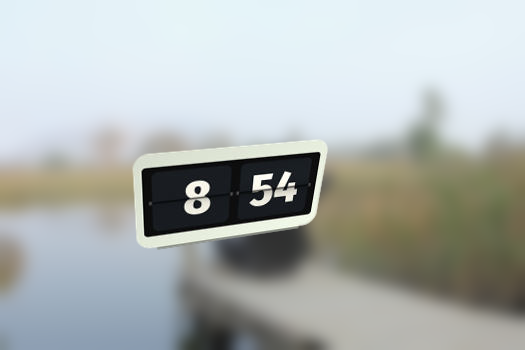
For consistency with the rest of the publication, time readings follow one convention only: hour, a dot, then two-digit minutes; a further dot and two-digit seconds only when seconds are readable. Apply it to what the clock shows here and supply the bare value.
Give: 8.54
